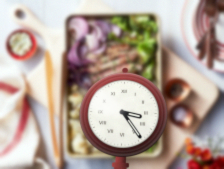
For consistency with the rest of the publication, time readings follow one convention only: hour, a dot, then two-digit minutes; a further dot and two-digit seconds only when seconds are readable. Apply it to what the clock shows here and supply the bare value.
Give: 3.24
